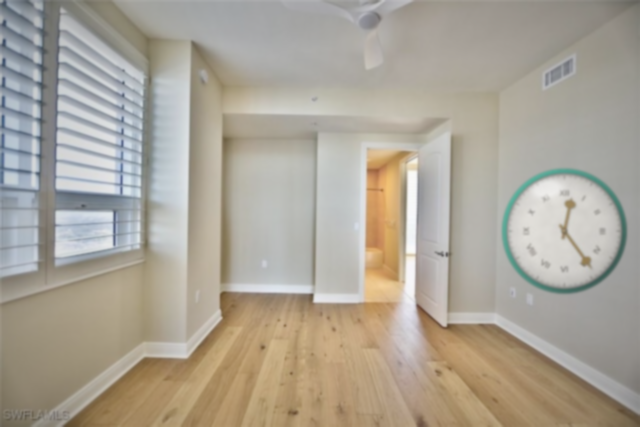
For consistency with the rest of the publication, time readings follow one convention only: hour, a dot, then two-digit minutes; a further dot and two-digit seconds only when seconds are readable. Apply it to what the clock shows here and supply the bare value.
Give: 12.24
